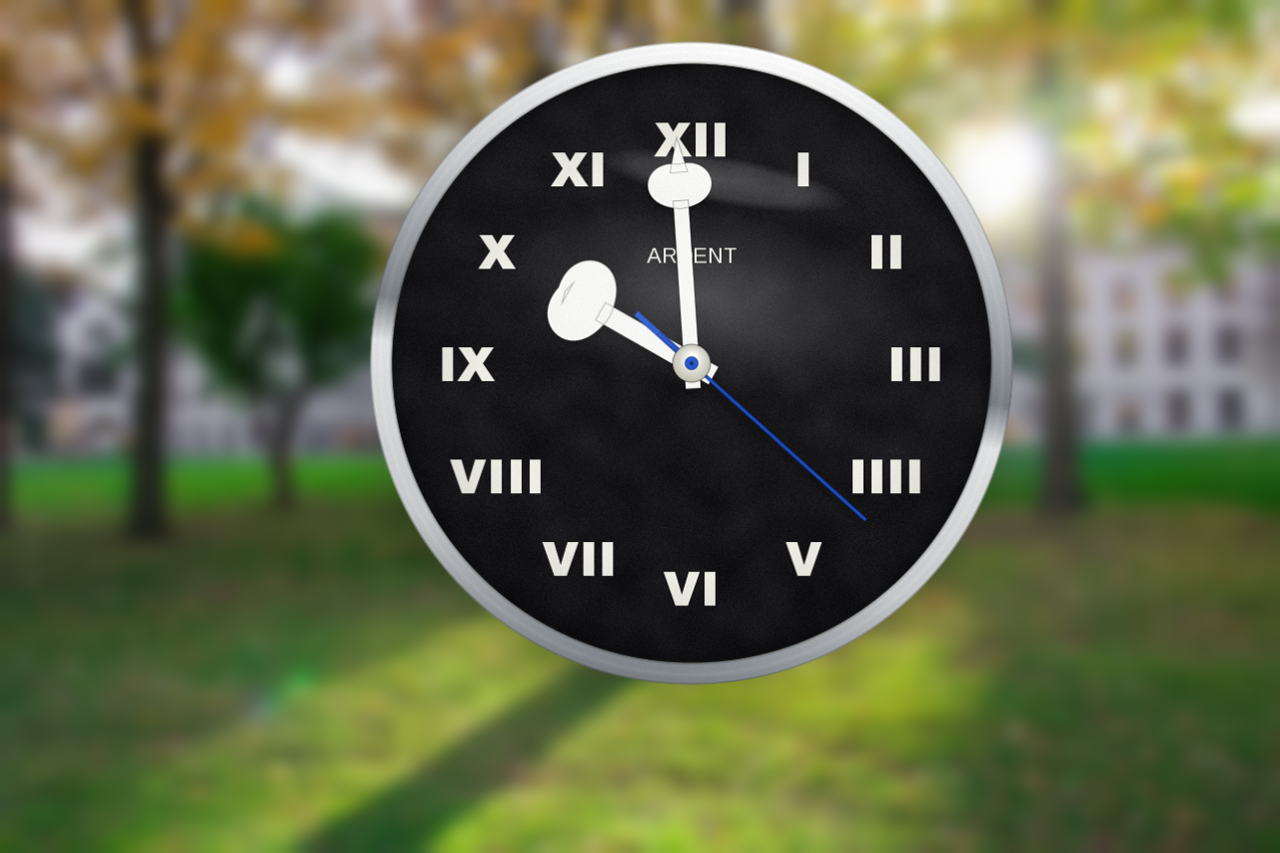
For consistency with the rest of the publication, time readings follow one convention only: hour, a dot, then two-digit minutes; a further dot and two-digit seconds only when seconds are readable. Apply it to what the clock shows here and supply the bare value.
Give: 9.59.22
